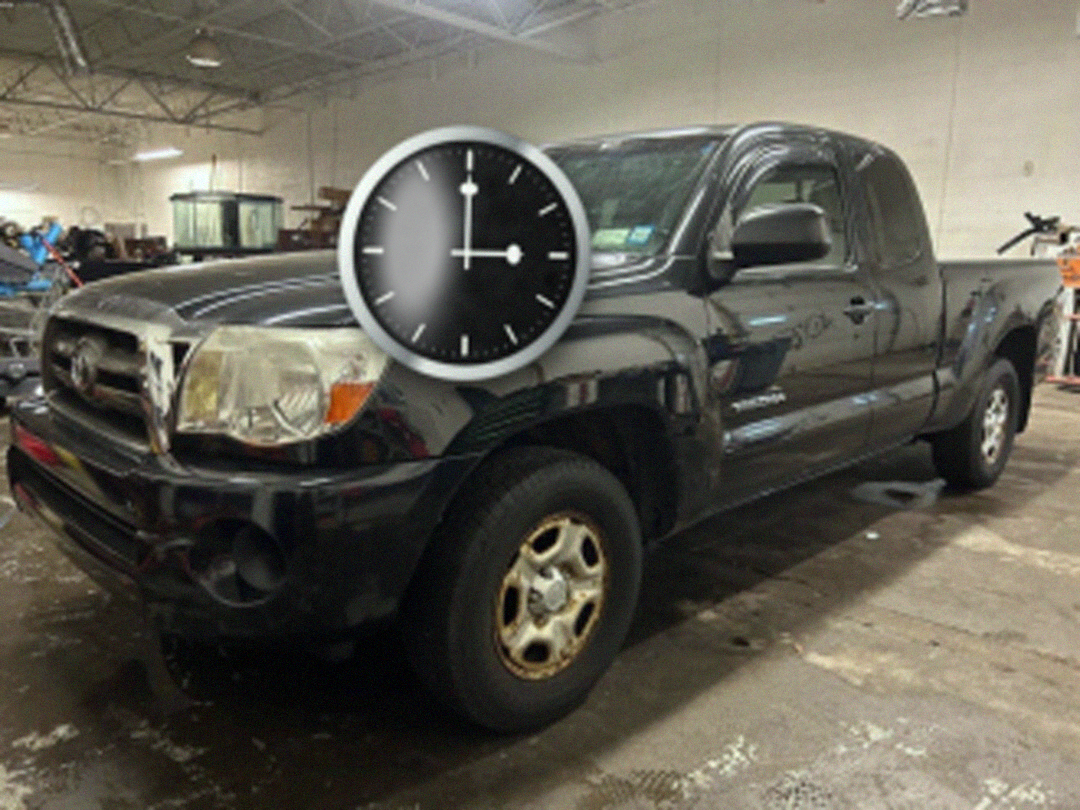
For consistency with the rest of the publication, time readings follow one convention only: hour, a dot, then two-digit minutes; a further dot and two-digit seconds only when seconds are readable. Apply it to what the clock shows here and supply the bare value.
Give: 3.00
